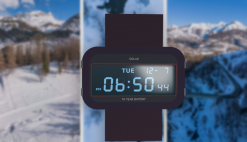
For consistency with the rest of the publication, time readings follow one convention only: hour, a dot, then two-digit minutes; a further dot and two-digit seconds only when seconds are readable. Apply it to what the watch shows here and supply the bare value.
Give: 6.50.44
